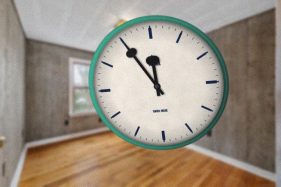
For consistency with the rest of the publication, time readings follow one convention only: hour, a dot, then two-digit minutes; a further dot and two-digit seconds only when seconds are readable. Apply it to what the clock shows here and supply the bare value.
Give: 11.55
